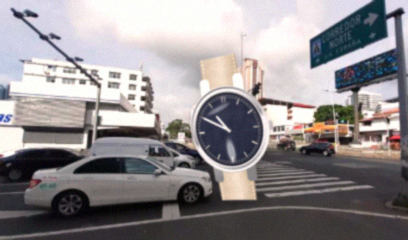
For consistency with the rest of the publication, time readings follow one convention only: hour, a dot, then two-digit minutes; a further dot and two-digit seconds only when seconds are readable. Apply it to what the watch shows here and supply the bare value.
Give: 10.50
